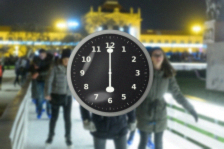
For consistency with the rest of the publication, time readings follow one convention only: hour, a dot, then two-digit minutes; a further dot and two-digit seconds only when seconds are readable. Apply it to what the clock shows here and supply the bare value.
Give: 6.00
